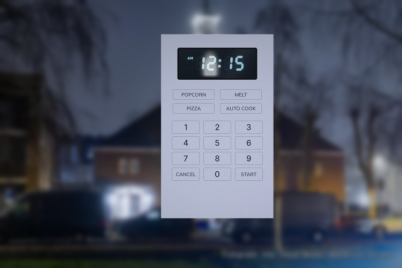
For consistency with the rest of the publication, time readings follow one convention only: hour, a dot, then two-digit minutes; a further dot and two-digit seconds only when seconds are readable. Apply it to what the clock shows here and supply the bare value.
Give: 12.15
